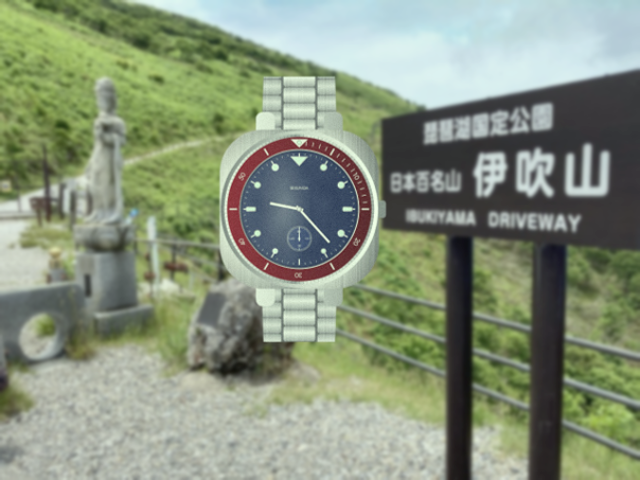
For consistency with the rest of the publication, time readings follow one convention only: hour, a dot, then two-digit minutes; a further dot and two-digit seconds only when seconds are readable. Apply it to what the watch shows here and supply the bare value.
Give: 9.23
